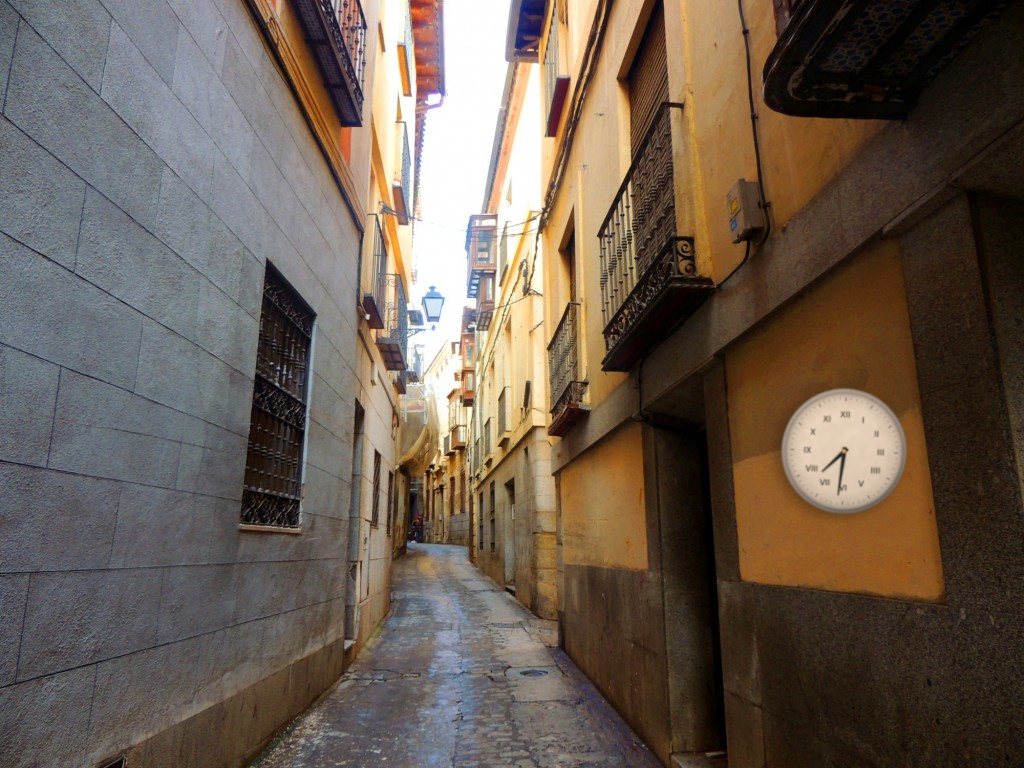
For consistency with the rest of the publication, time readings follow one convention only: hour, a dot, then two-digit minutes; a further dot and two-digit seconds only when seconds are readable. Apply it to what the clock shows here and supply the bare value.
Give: 7.31
